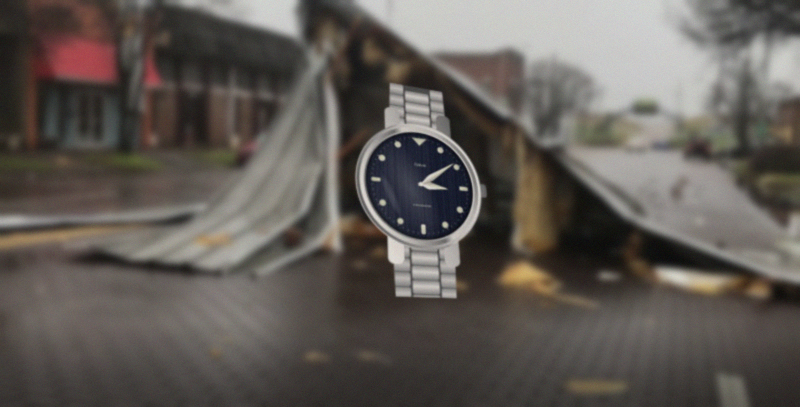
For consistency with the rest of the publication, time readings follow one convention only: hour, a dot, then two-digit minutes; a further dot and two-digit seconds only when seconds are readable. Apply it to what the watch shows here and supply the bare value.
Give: 3.09
